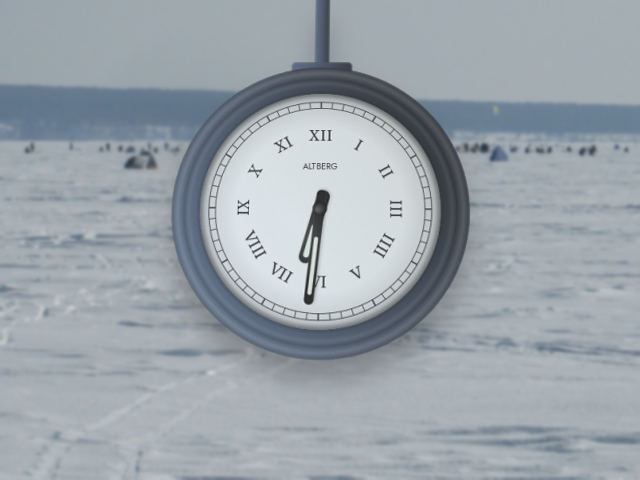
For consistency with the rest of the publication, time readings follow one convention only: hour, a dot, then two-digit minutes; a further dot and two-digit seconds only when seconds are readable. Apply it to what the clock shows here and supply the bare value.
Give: 6.31
